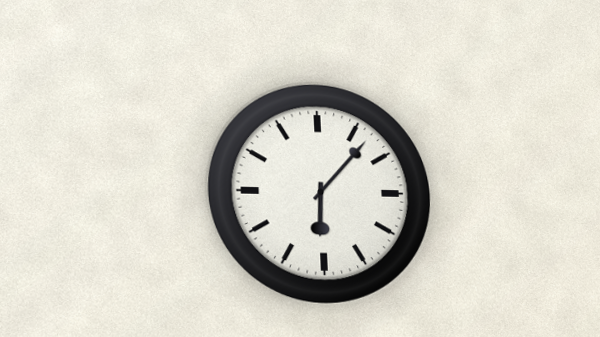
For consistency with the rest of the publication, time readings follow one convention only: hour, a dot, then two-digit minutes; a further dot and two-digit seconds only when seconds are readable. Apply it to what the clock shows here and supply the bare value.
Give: 6.07
